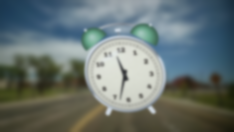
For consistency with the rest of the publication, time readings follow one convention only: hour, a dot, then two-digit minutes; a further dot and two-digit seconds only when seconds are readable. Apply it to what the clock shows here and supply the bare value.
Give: 11.33
